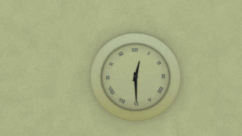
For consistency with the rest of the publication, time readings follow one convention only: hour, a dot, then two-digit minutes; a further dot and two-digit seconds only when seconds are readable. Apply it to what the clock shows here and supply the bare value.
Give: 12.30
